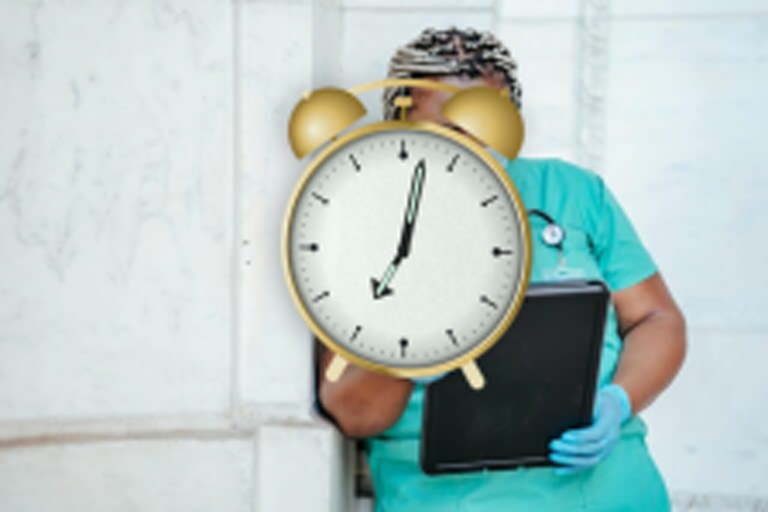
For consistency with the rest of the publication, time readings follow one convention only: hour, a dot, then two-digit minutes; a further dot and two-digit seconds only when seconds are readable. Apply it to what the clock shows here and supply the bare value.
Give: 7.02
